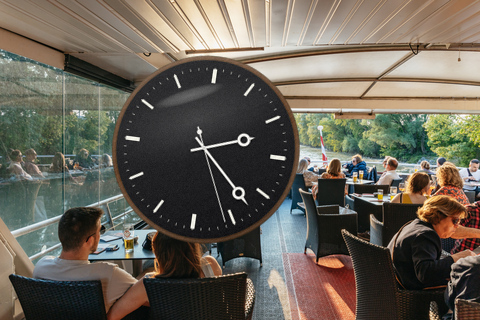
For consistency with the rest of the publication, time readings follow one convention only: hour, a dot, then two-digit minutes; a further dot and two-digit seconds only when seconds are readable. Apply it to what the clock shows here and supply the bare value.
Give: 2.22.26
